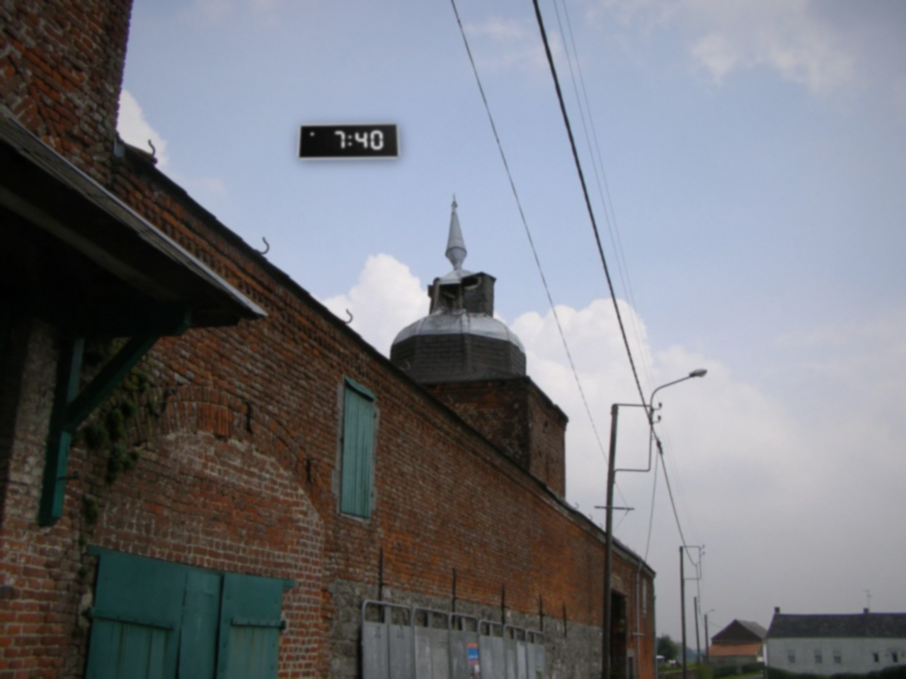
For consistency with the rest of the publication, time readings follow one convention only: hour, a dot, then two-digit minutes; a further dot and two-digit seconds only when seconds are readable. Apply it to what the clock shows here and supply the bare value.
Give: 7.40
